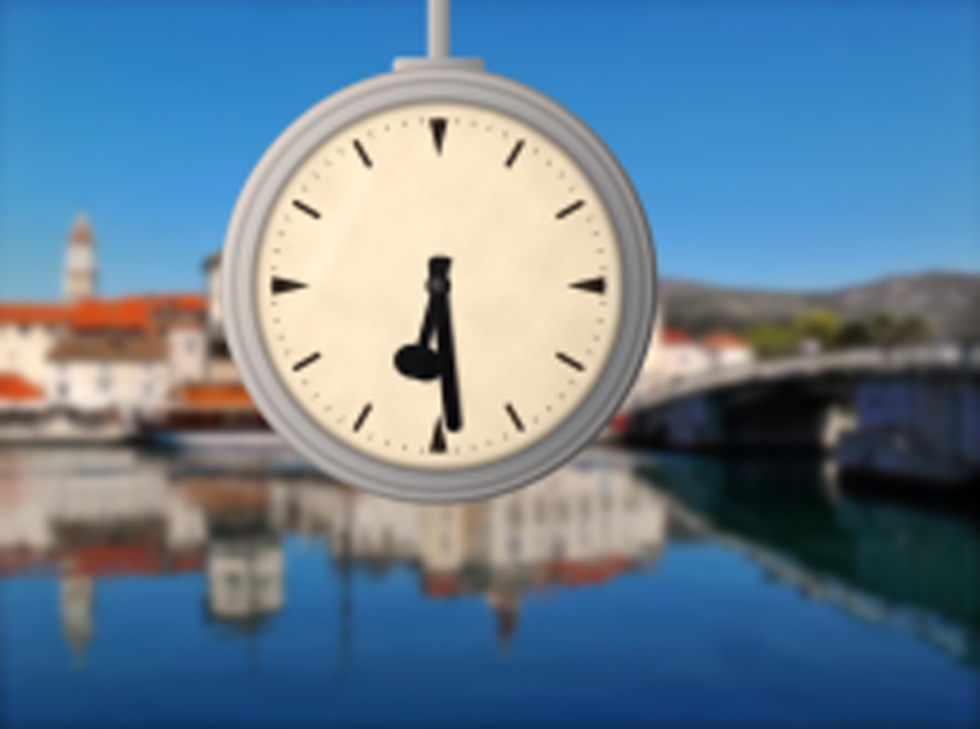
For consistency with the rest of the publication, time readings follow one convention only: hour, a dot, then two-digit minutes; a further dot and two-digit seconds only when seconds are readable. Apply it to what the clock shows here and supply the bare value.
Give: 6.29
